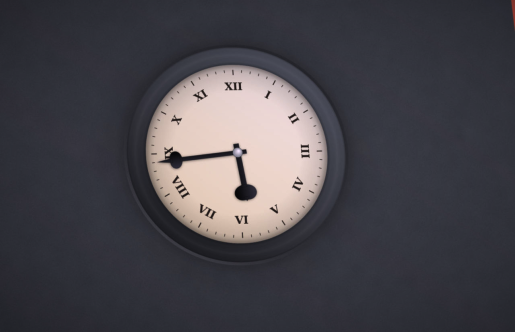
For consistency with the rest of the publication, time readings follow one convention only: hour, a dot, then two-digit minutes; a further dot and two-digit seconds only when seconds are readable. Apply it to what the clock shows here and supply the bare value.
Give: 5.44
